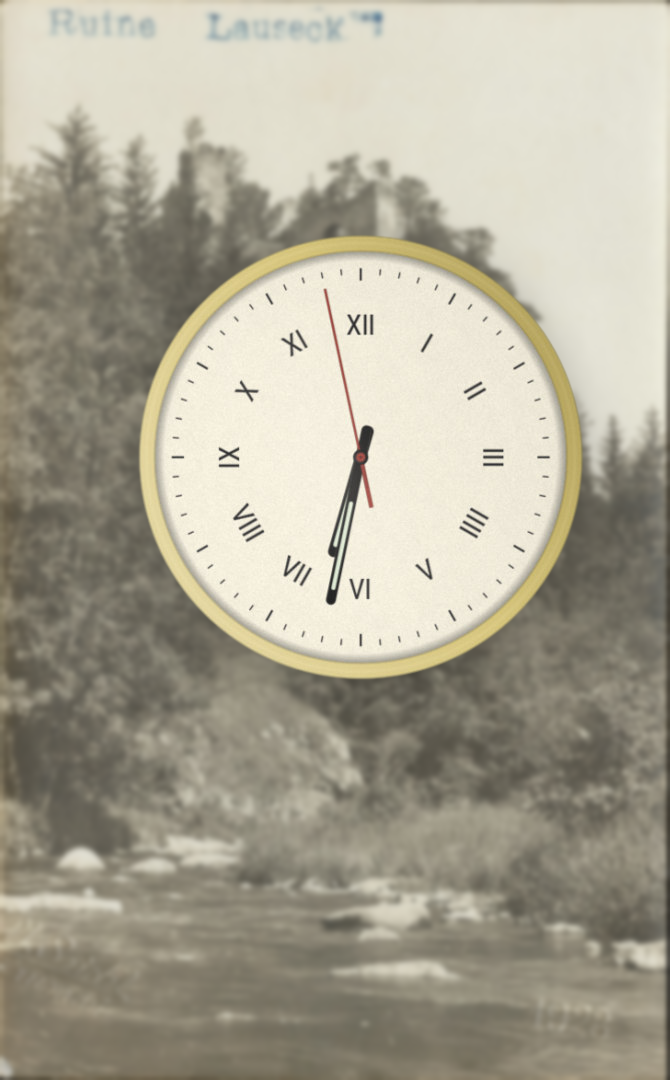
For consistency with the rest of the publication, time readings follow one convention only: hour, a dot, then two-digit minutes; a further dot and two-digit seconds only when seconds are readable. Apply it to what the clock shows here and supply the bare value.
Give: 6.31.58
